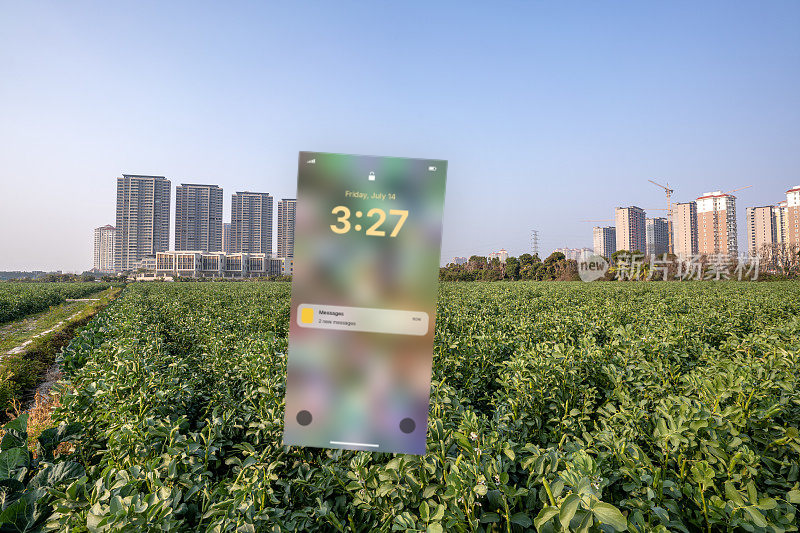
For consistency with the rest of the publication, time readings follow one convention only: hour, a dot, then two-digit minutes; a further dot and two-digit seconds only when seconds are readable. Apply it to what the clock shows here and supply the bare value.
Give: 3.27
